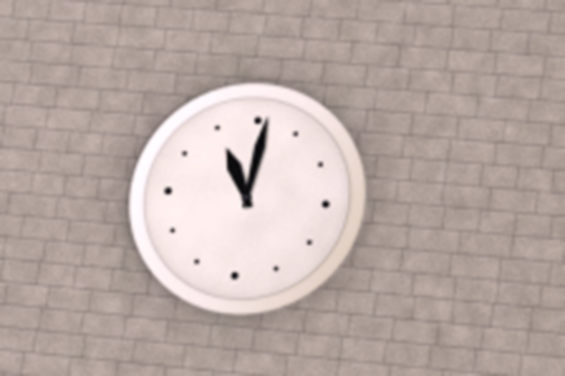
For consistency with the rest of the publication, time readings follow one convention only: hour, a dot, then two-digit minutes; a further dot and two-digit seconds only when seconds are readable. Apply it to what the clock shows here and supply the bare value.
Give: 11.01
